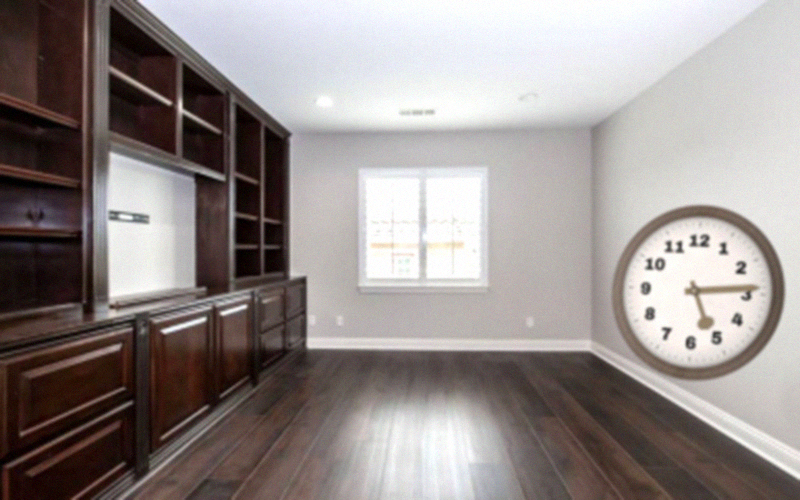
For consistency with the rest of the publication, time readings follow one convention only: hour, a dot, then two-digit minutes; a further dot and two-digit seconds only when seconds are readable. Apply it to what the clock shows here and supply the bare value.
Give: 5.14
